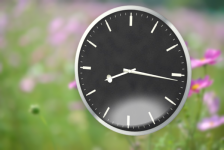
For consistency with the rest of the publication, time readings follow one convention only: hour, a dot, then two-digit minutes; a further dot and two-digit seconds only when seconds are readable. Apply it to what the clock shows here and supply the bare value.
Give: 8.16
